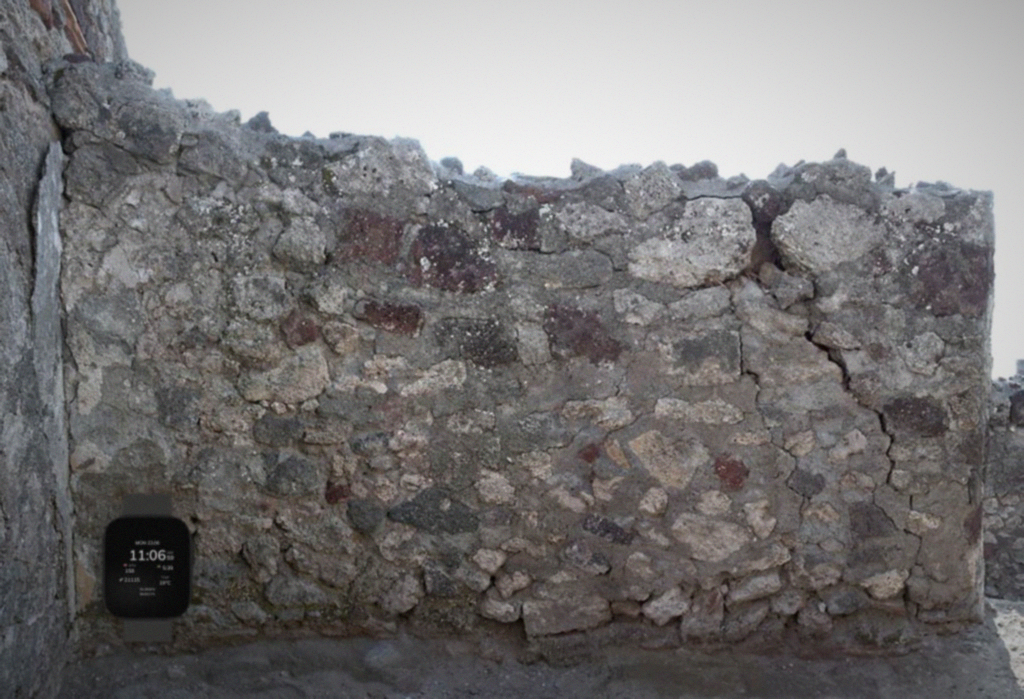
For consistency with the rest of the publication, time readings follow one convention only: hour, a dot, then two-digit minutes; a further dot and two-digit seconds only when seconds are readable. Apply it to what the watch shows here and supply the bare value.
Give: 11.06
